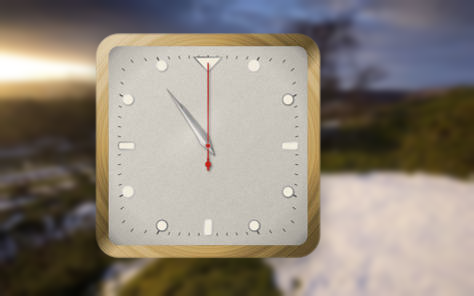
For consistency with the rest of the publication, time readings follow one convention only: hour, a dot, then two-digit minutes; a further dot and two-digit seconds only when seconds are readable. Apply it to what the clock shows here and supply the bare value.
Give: 10.54.00
